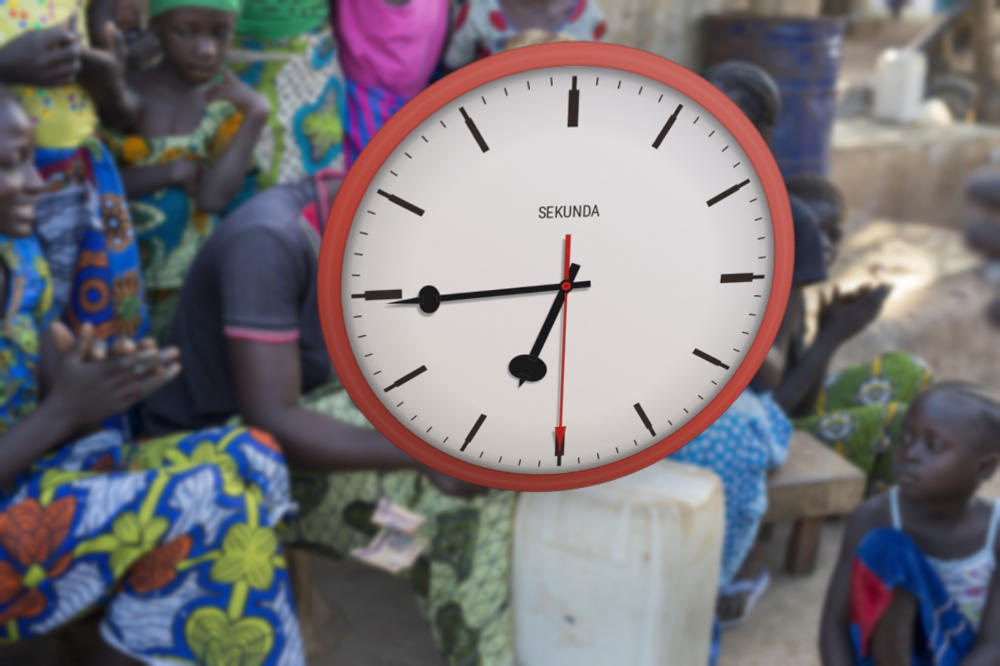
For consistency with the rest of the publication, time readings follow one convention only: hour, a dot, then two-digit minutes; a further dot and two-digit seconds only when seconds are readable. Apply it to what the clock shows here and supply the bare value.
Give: 6.44.30
